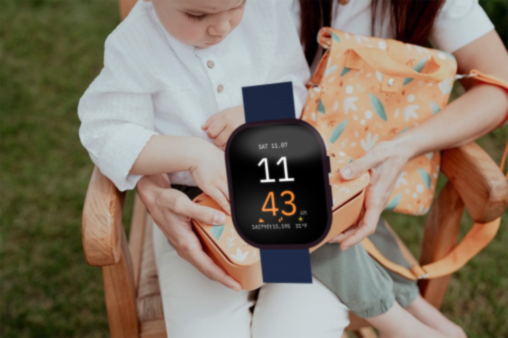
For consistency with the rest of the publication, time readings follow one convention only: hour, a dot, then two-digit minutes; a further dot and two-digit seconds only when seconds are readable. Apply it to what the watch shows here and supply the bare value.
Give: 11.43
